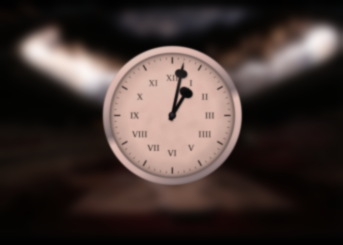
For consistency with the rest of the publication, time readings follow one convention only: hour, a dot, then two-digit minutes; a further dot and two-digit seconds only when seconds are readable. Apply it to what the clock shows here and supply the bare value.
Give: 1.02
